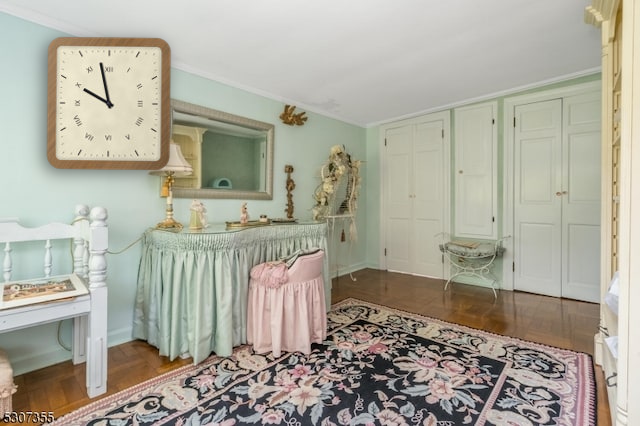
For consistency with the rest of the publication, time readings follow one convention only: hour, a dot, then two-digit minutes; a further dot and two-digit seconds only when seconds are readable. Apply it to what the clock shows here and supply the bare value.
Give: 9.58
